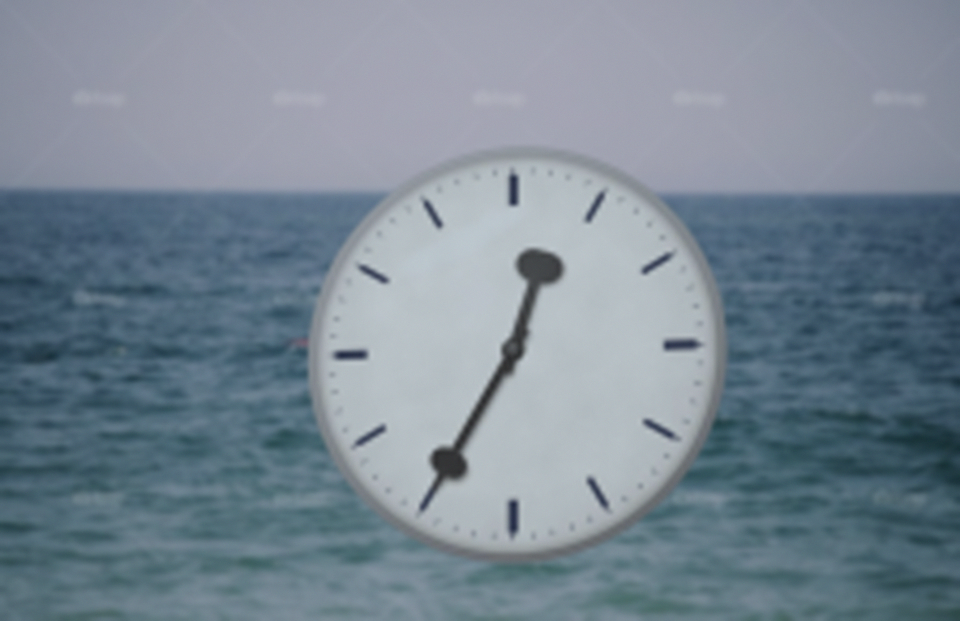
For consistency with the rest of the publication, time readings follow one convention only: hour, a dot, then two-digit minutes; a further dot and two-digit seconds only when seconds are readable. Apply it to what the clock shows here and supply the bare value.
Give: 12.35
